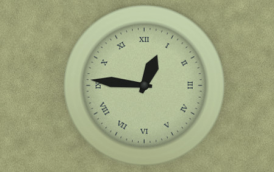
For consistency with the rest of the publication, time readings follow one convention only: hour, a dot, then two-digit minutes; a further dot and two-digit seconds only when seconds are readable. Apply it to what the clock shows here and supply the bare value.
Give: 12.46
